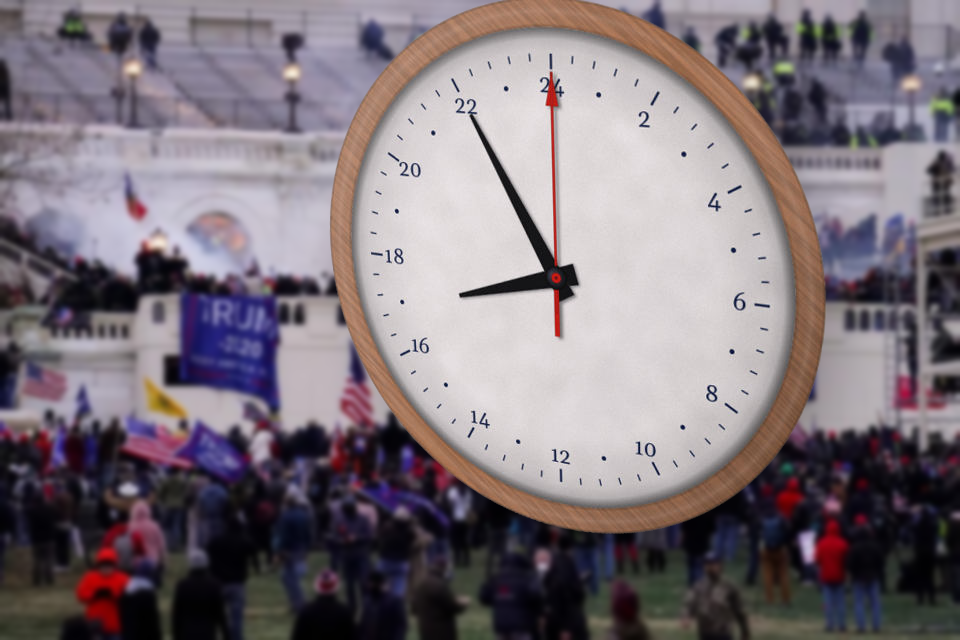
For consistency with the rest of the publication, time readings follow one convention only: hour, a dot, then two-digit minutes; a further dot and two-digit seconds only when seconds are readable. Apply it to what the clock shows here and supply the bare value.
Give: 16.55.00
